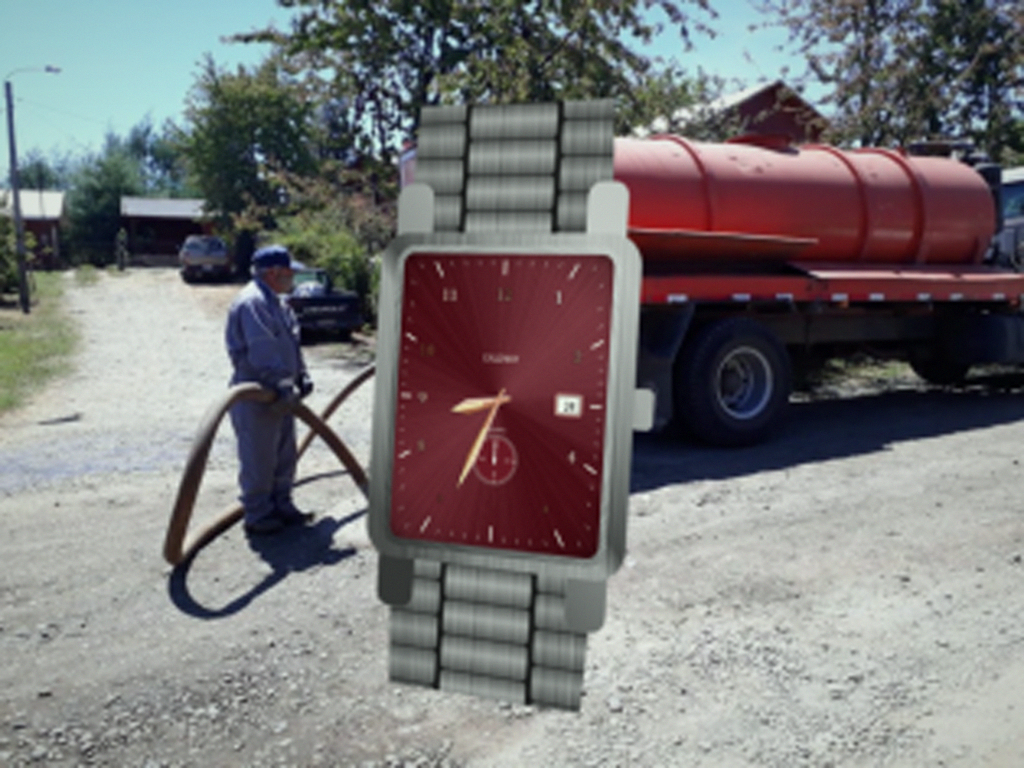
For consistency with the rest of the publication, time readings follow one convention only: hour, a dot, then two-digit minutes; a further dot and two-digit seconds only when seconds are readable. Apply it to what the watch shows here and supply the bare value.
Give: 8.34
